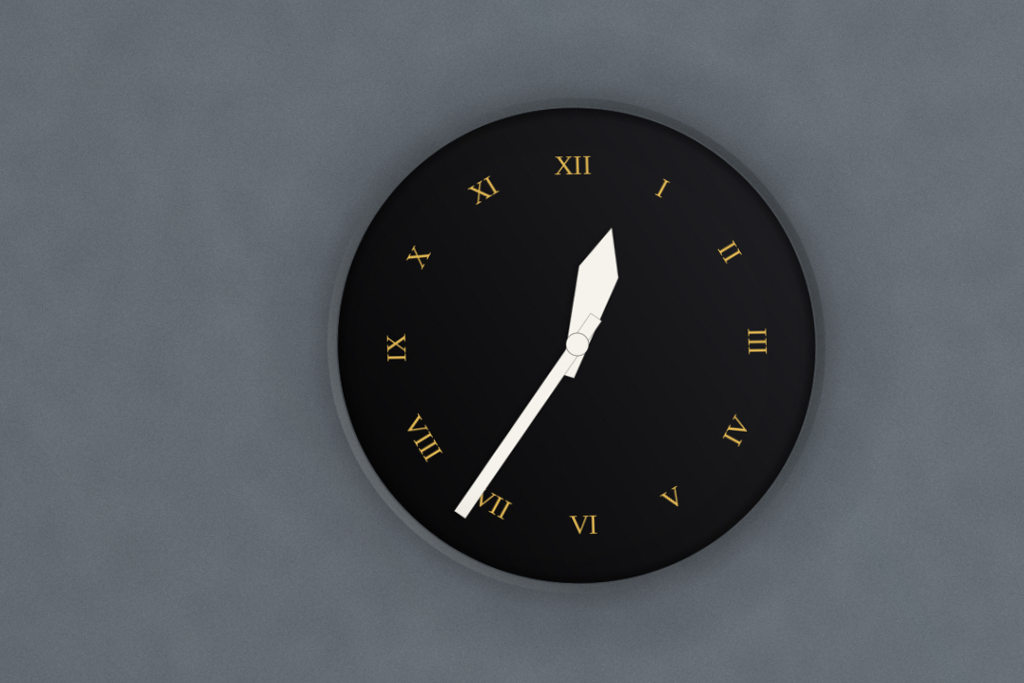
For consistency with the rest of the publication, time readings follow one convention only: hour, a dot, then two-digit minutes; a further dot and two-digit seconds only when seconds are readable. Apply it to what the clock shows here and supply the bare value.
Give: 12.36
